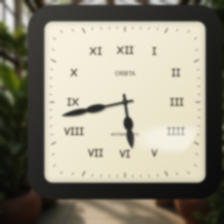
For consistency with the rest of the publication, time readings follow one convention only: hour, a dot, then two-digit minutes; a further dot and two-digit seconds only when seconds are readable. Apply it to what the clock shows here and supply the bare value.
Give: 5.43
